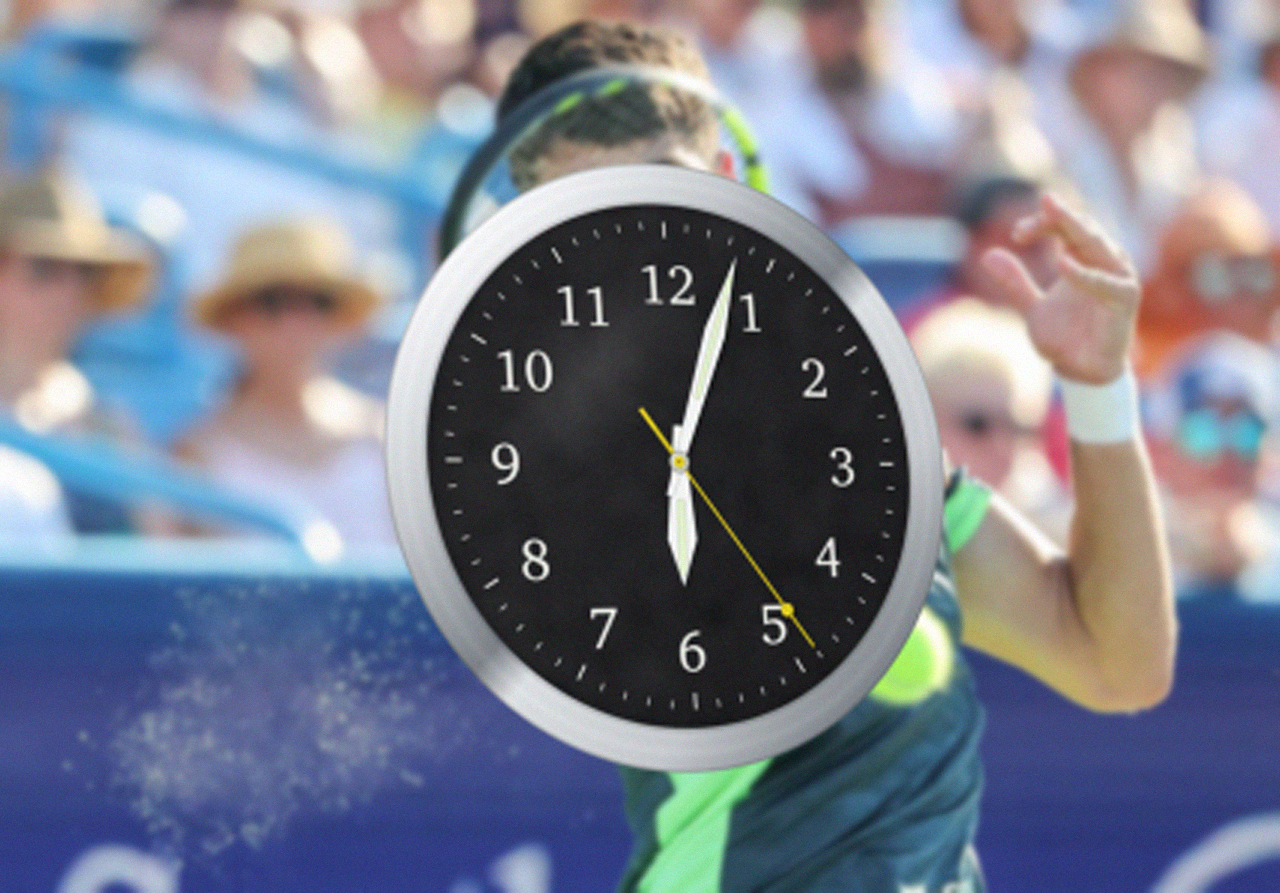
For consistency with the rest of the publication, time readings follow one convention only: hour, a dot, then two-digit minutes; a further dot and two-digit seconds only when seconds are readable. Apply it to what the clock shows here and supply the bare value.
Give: 6.03.24
